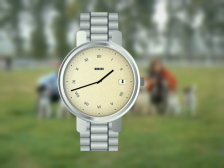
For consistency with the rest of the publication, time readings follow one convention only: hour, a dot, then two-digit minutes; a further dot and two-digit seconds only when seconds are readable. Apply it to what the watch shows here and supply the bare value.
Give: 1.42
